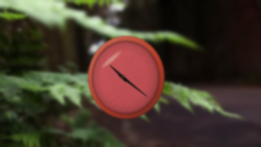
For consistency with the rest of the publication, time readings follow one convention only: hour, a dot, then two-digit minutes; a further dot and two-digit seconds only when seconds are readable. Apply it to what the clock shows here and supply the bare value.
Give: 10.21
